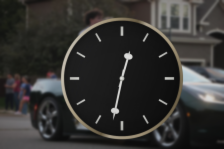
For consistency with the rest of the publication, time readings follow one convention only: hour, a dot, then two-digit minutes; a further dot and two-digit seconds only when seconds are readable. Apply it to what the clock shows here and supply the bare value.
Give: 12.32
